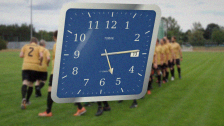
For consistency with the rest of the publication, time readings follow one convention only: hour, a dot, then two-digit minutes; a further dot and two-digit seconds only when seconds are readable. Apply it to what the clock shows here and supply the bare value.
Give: 5.14
